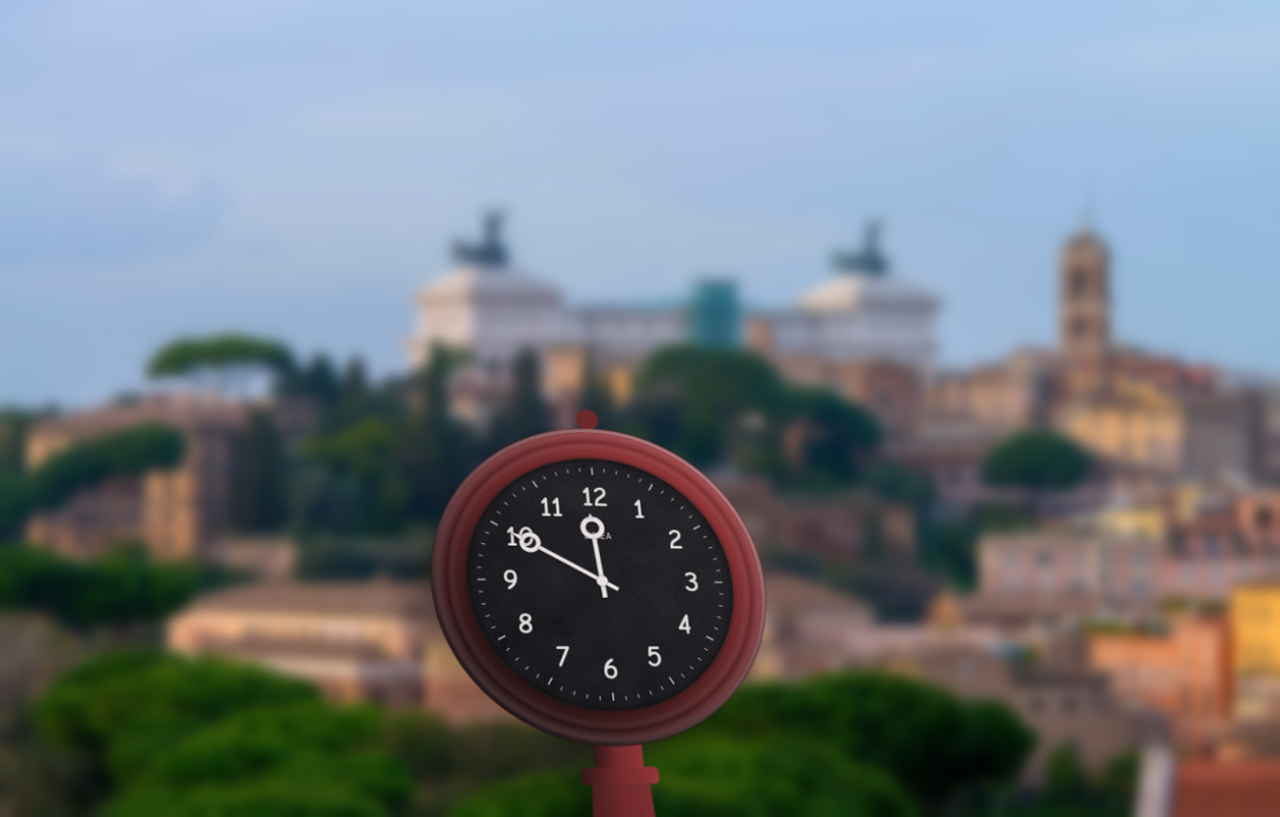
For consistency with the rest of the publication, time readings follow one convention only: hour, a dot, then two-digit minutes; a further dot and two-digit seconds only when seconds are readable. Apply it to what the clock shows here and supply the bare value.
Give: 11.50
